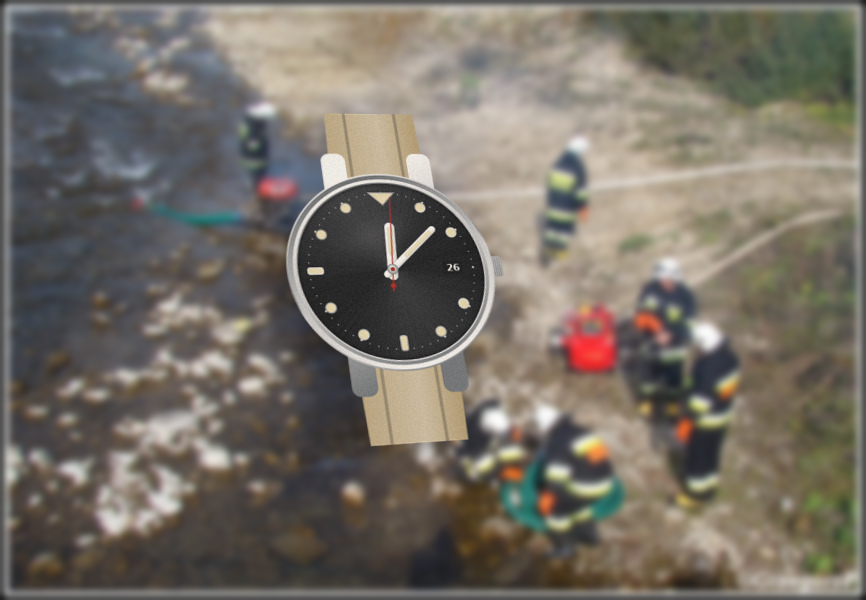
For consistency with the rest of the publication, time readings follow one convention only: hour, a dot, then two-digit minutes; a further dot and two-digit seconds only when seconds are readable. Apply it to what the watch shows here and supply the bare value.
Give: 12.08.01
